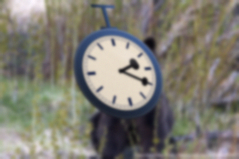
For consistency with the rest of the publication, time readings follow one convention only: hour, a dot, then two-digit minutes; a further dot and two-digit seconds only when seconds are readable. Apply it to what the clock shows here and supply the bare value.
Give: 2.20
